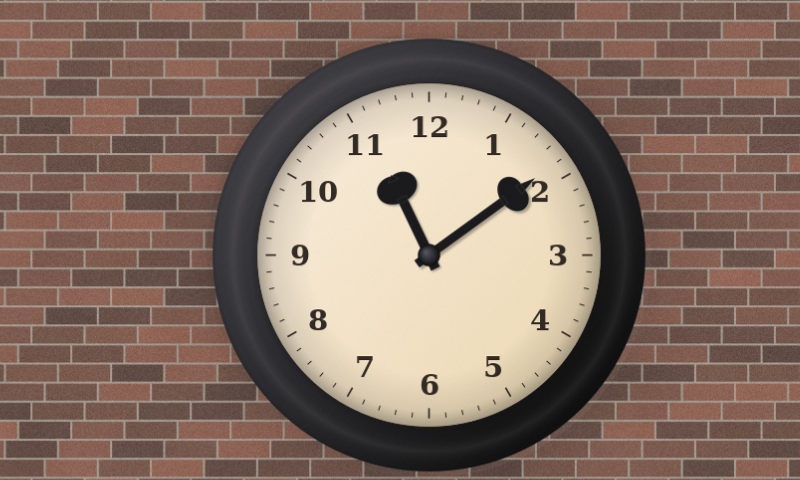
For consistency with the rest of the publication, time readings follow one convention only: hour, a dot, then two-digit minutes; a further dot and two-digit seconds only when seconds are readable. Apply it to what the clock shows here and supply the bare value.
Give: 11.09
